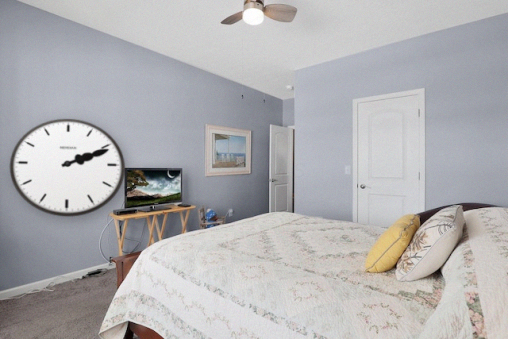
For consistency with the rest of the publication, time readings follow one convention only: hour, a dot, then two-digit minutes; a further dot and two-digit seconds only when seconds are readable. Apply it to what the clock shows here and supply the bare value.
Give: 2.11
